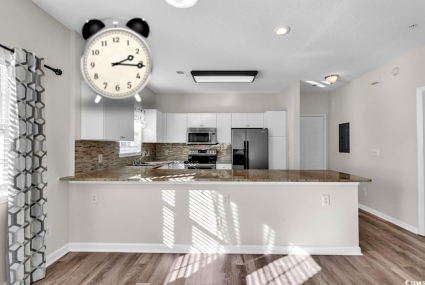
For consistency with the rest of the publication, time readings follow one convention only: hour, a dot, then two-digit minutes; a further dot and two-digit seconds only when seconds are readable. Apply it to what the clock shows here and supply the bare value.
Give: 2.16
